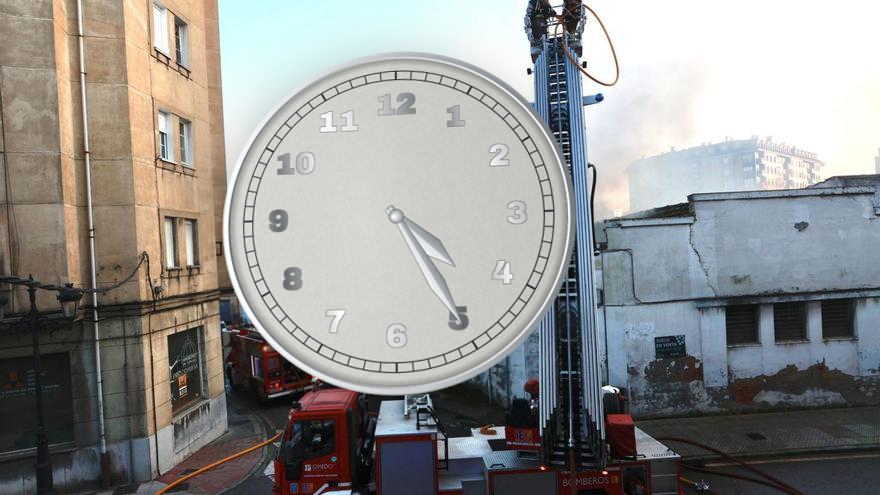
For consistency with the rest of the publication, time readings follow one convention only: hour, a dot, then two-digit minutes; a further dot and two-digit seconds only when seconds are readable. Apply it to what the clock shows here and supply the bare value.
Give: 4.25
